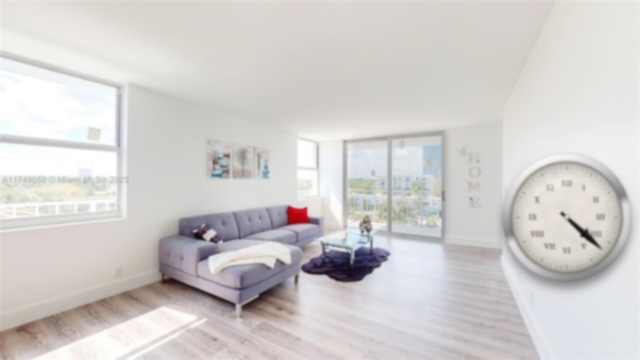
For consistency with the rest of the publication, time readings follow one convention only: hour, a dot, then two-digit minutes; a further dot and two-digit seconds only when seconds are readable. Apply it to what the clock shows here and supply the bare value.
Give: 4.22
